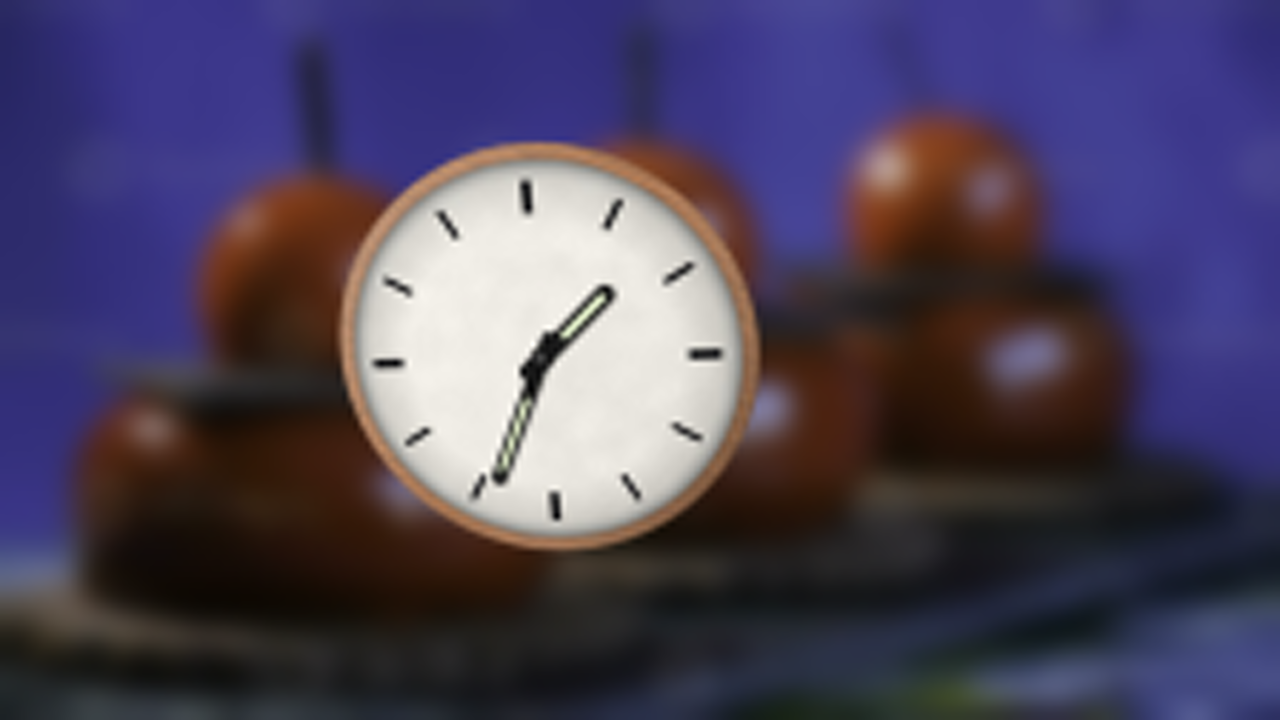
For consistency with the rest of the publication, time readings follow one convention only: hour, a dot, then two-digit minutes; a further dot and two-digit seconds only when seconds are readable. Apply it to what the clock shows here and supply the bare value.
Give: 1.34
